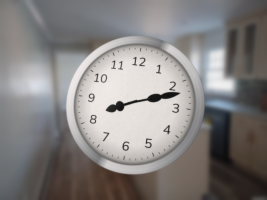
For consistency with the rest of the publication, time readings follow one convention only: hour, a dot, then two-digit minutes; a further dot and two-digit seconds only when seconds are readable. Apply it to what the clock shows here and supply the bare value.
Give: 8.12
